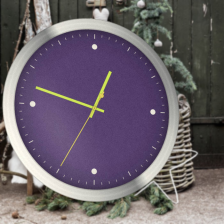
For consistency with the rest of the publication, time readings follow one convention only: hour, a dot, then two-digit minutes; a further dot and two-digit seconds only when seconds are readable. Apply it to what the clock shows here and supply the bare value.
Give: 12.47.35
